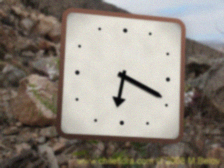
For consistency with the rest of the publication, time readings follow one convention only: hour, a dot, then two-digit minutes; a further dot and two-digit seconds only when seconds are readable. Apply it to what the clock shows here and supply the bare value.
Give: 6.19
